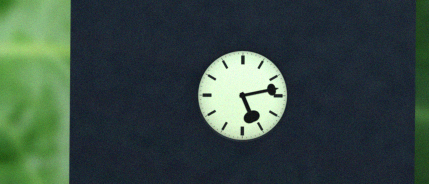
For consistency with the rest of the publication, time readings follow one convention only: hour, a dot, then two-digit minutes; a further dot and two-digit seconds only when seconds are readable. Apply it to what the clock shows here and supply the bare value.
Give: 5.13
